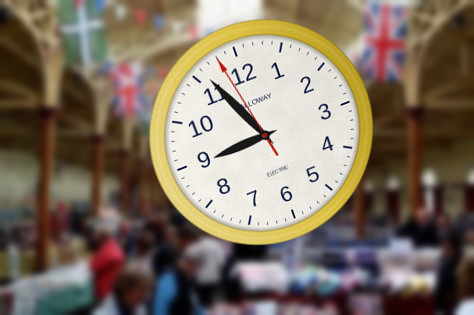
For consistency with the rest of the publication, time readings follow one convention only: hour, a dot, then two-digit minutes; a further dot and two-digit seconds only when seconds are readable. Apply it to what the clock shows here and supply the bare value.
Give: 8.55.58
